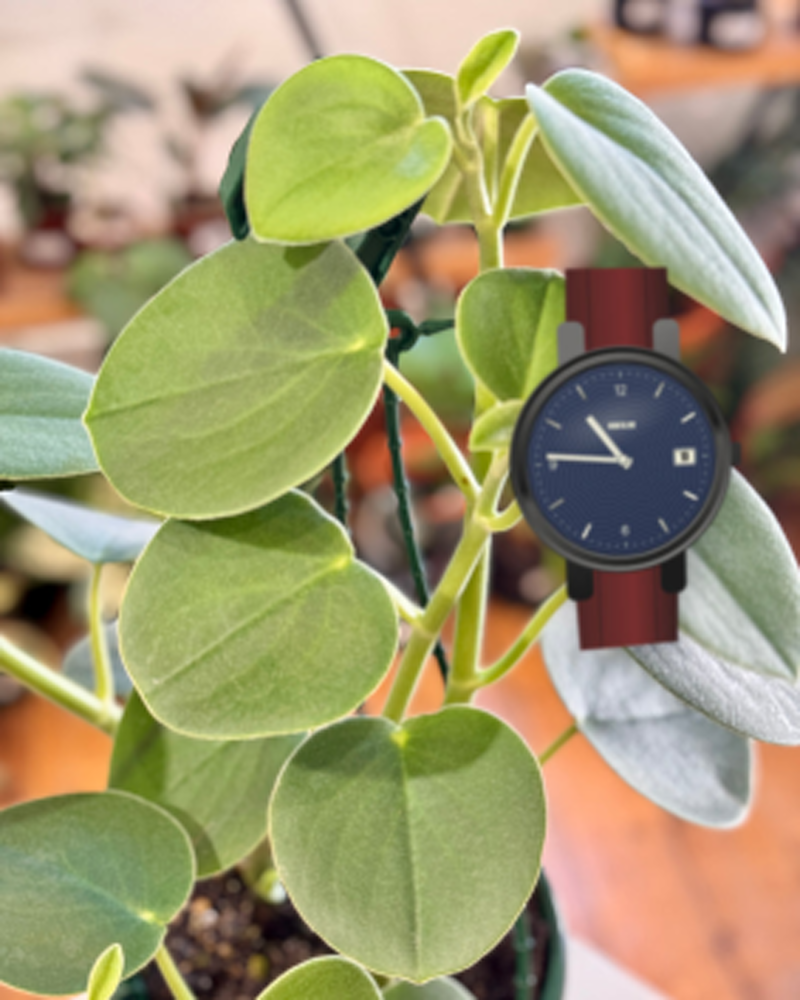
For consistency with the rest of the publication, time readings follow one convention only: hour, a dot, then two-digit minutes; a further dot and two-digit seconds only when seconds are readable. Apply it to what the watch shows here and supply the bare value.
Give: 10.46
